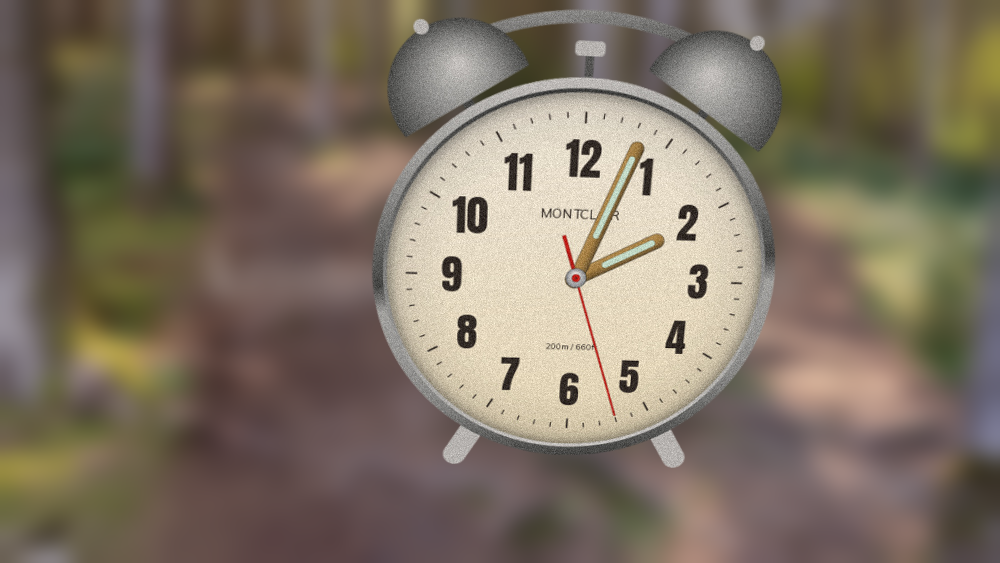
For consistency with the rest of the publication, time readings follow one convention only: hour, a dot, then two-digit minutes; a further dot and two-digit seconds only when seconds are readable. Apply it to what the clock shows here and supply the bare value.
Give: 2.03.27
